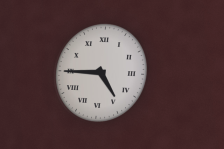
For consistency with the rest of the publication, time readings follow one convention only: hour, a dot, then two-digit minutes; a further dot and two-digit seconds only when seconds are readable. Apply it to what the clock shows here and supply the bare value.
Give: 4.45
